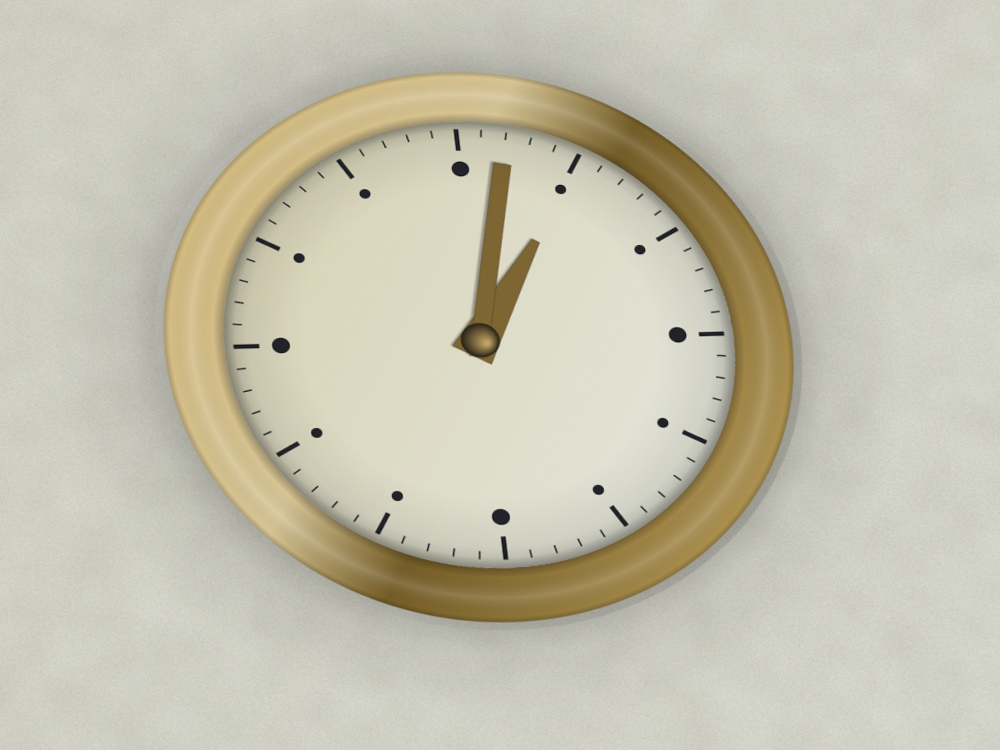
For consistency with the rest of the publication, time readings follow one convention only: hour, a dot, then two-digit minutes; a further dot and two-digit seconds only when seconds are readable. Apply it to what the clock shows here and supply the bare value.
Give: 1.02
